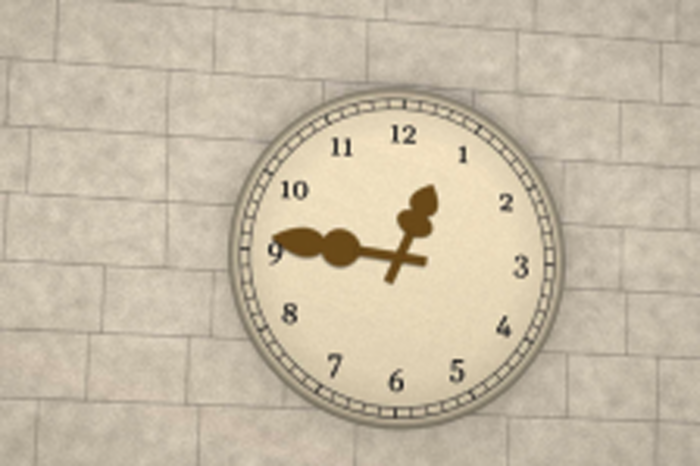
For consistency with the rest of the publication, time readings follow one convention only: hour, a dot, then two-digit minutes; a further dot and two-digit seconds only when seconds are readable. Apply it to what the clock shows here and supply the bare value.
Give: 12.46
